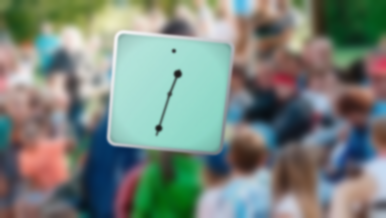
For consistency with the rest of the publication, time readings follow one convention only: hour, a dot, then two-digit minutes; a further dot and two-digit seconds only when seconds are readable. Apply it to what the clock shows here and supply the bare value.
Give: 12.32
